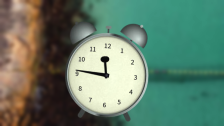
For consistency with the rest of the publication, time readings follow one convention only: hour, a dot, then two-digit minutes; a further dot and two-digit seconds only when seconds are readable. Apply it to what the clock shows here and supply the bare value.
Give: 11.46
